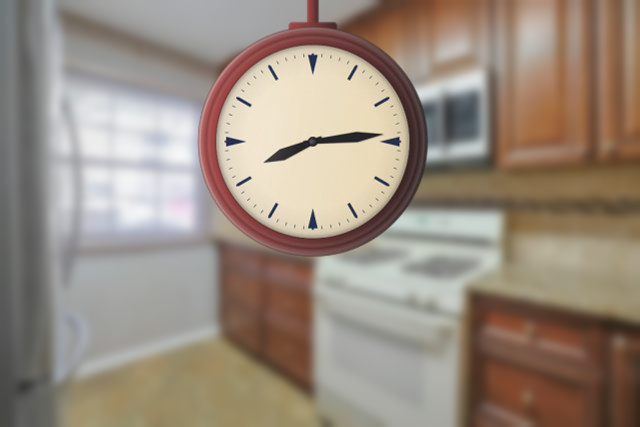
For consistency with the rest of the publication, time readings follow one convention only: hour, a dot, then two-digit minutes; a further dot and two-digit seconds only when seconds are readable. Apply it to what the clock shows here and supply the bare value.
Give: 8.14
